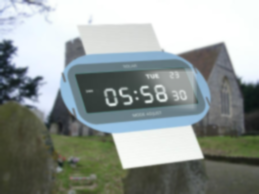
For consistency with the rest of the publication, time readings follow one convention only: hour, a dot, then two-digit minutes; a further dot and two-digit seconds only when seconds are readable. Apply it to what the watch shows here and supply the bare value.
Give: 5.58.30
